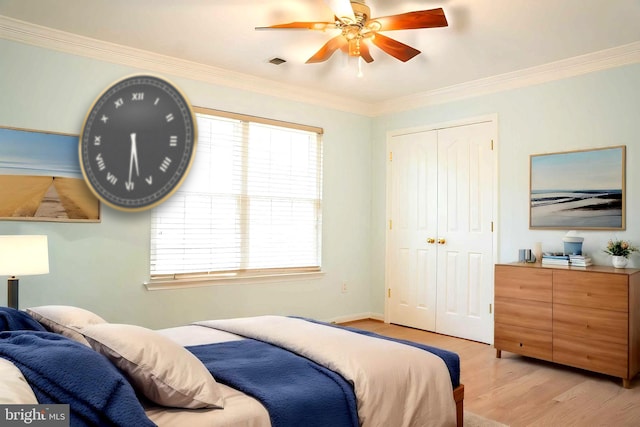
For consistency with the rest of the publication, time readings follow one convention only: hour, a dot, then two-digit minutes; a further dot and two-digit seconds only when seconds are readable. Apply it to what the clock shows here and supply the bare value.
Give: 5.30
